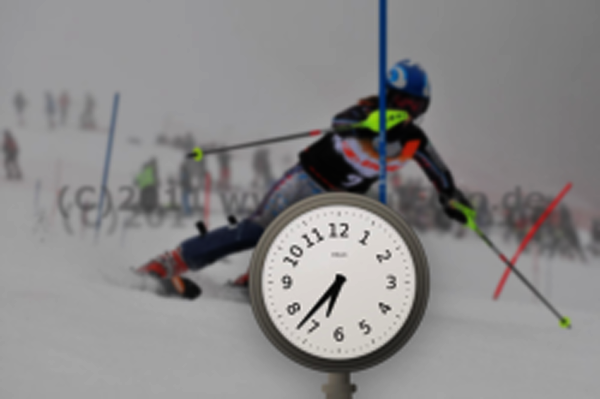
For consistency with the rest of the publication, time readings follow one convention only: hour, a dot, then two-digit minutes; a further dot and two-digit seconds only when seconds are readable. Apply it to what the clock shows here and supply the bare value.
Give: 6.37
